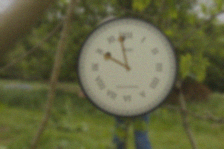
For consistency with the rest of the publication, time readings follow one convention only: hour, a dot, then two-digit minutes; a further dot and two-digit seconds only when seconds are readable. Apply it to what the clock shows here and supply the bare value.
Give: 9.58
